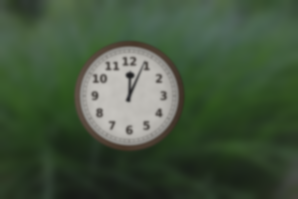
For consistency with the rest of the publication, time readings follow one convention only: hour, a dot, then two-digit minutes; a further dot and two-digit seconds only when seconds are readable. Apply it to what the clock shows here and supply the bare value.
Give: 12.04
